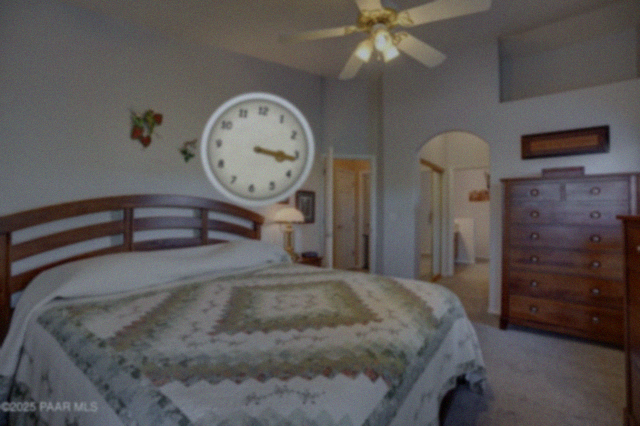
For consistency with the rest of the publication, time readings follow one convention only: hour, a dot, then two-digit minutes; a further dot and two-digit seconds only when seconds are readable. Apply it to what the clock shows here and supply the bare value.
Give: 3.16
